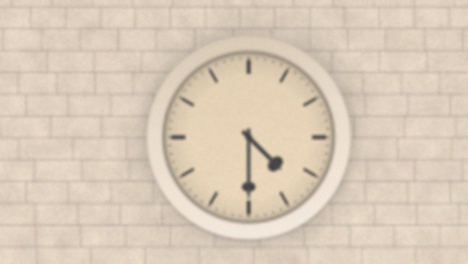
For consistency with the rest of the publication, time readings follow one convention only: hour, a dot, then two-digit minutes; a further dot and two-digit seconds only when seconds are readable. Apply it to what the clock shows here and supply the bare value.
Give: 4.30
